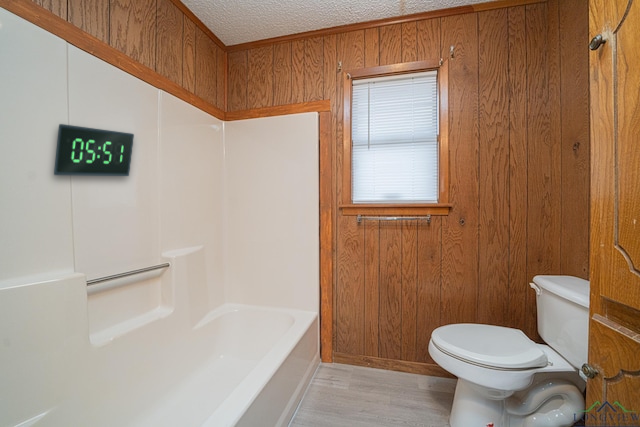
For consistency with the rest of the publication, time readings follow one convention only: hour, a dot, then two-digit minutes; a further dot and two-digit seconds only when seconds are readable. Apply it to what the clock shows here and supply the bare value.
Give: 5.51
